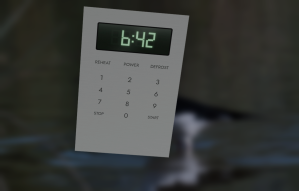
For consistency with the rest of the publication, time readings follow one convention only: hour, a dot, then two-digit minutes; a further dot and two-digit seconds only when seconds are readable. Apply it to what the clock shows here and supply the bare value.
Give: 6.42
